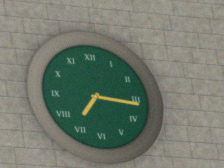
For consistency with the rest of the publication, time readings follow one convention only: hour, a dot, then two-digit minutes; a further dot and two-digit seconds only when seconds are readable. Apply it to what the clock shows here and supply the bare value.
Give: 7.16
